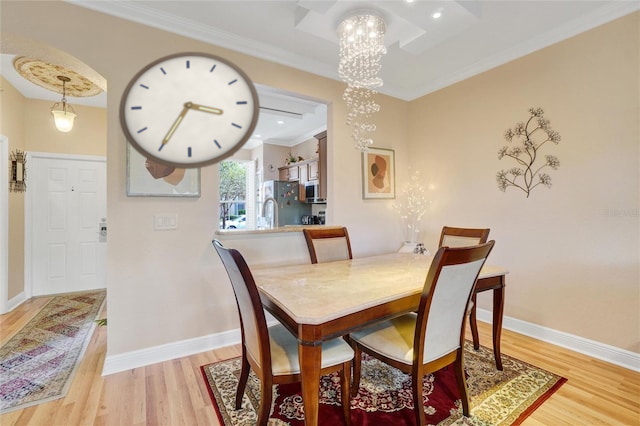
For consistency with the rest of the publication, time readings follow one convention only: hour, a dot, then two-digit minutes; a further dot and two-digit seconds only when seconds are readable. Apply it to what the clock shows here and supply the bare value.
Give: 3.35
